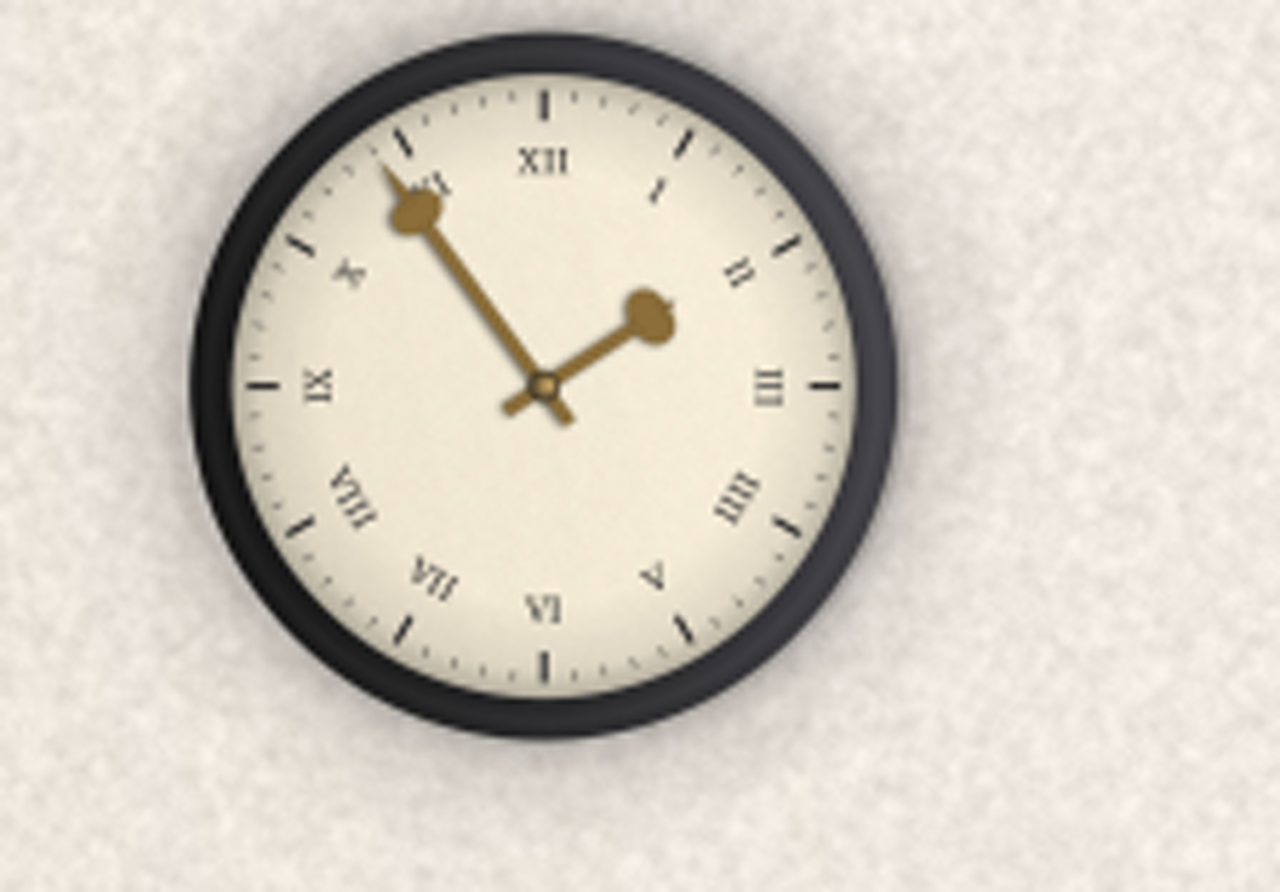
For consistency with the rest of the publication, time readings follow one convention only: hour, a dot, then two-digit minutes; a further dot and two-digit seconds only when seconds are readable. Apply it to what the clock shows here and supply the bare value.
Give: 1.54
